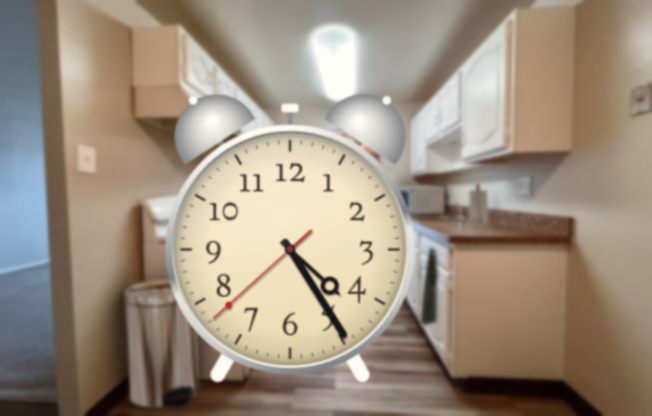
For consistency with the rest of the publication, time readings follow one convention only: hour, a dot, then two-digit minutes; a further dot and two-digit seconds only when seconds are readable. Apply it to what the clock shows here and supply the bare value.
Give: 4.24.38
